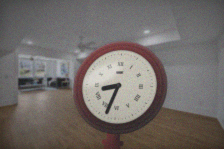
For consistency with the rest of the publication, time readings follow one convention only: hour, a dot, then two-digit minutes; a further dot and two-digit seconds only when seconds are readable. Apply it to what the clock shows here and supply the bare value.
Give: 8.33
